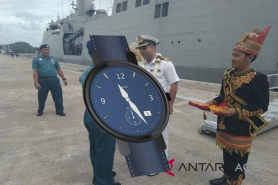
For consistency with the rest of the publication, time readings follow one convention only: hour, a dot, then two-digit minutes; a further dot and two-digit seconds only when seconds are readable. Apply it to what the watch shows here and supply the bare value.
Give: 11.26
